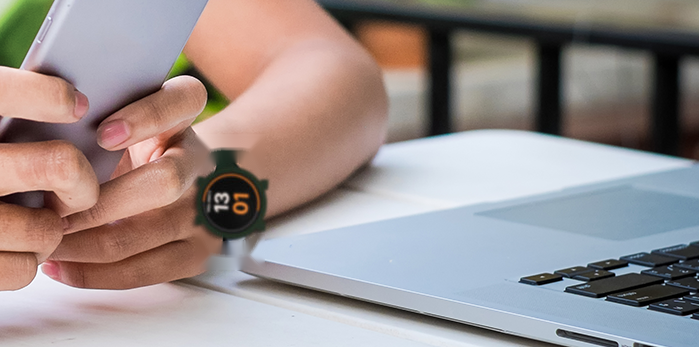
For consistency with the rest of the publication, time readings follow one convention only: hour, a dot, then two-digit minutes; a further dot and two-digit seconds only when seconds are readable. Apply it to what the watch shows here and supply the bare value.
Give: 13.01
